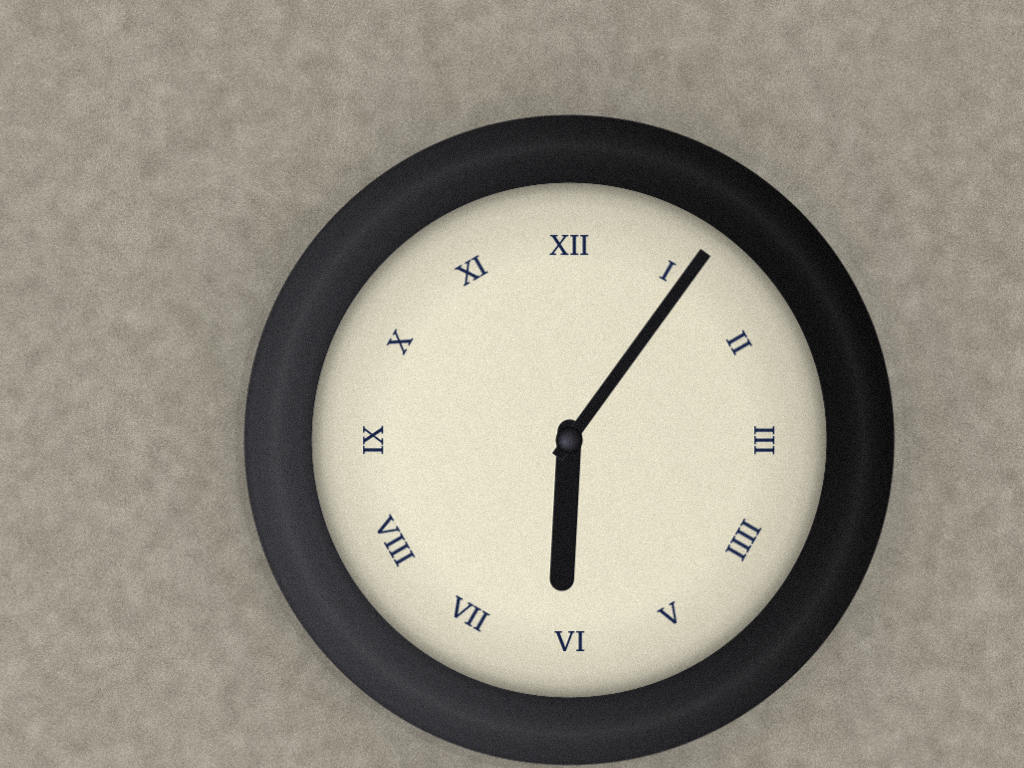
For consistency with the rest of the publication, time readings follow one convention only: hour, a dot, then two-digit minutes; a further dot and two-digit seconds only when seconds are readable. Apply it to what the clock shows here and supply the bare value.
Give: 6.06
